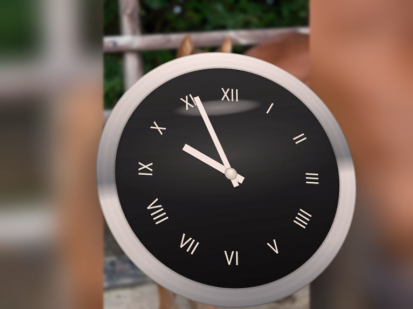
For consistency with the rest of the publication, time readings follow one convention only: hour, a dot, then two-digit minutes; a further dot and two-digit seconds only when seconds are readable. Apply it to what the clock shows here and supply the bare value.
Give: 9.56
